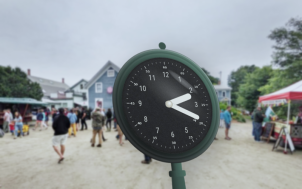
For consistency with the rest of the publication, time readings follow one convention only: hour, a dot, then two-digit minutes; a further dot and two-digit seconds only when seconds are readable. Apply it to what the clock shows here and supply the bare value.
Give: 2.19
